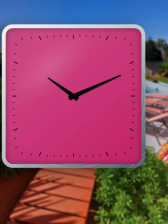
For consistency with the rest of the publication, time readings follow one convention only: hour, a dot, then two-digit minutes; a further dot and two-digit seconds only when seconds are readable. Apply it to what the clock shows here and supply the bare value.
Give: 10.11
